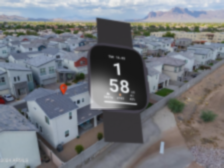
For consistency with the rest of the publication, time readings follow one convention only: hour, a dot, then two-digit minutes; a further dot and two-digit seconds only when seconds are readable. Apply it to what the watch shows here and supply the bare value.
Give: 1.58
